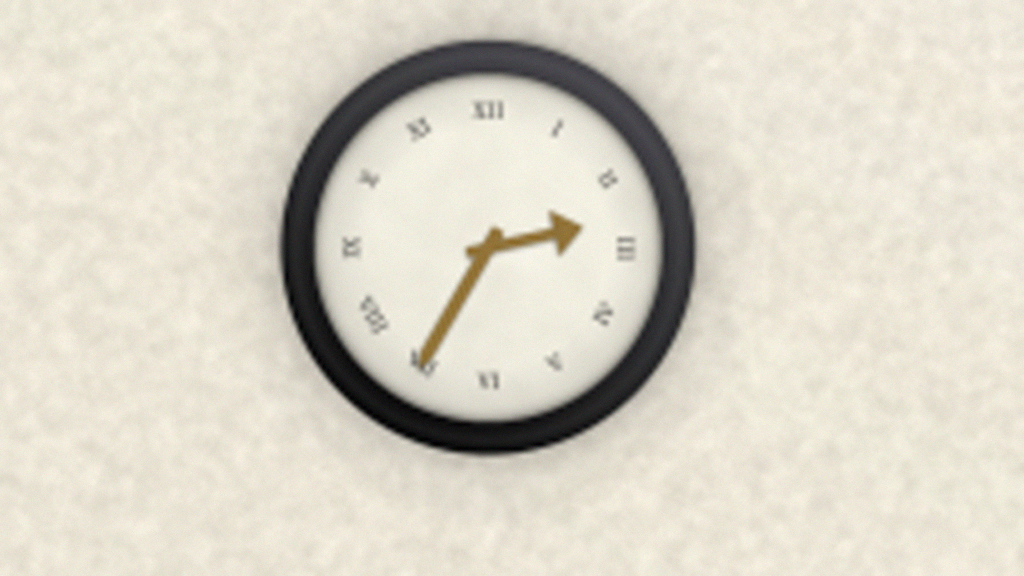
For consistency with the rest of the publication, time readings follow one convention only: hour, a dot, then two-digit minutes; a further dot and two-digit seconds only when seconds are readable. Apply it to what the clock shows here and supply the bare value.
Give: 2.35
